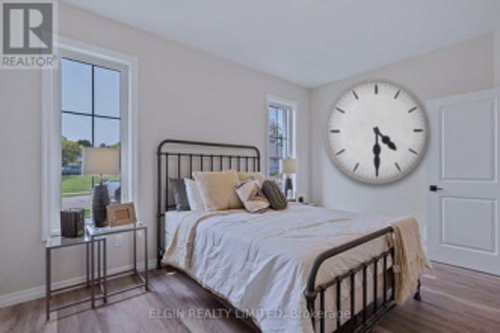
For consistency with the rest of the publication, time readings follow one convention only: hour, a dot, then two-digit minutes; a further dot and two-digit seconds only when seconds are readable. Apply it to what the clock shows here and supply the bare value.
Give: 4.30
